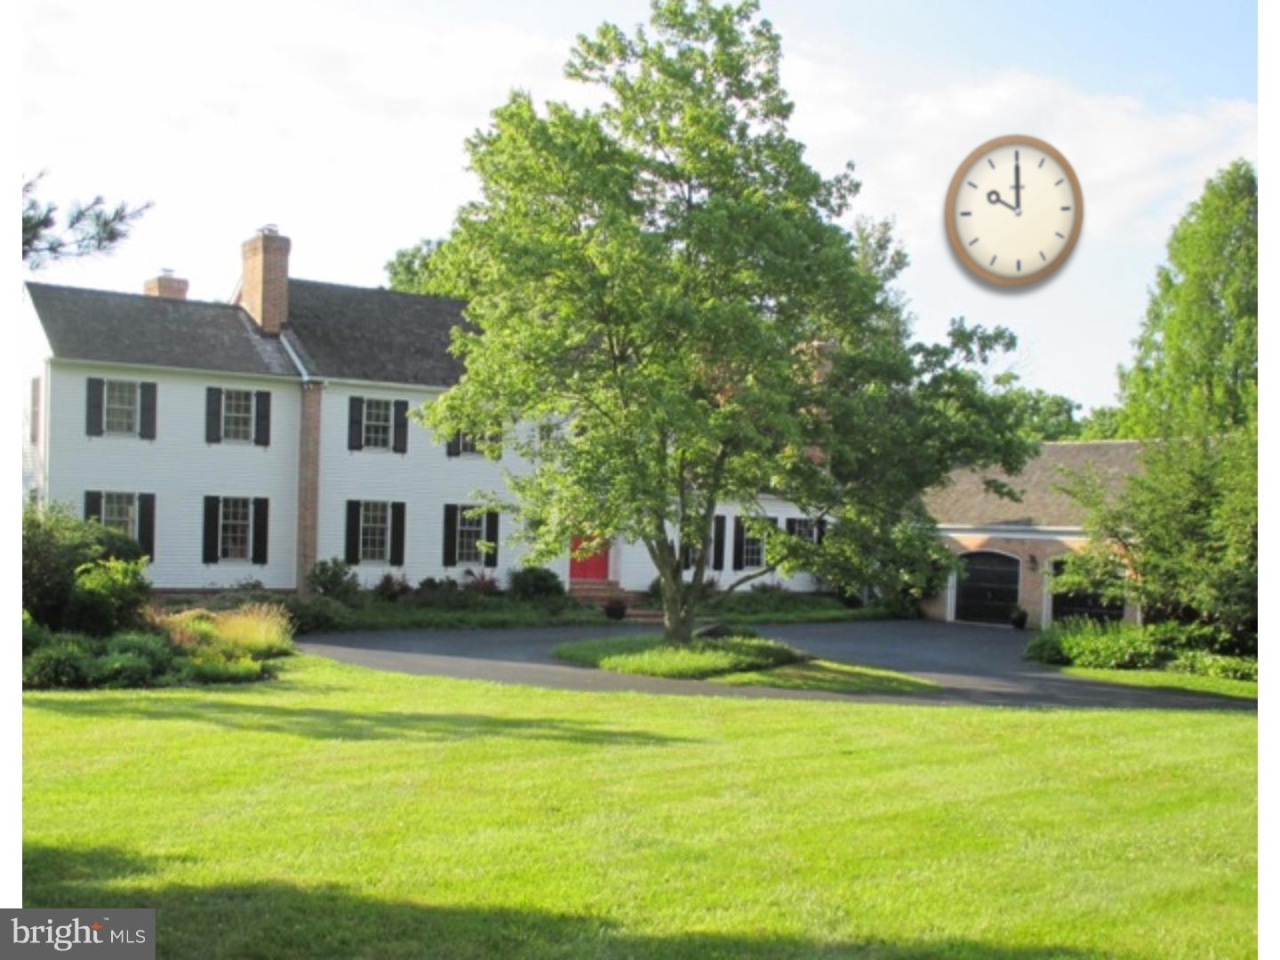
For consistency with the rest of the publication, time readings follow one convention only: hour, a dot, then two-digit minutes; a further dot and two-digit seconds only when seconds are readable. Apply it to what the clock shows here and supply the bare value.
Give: 10.00
